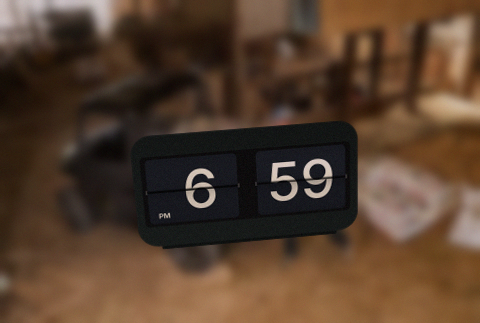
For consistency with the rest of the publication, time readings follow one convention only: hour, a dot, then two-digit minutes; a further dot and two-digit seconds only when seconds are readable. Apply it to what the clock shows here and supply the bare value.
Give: 6.59
